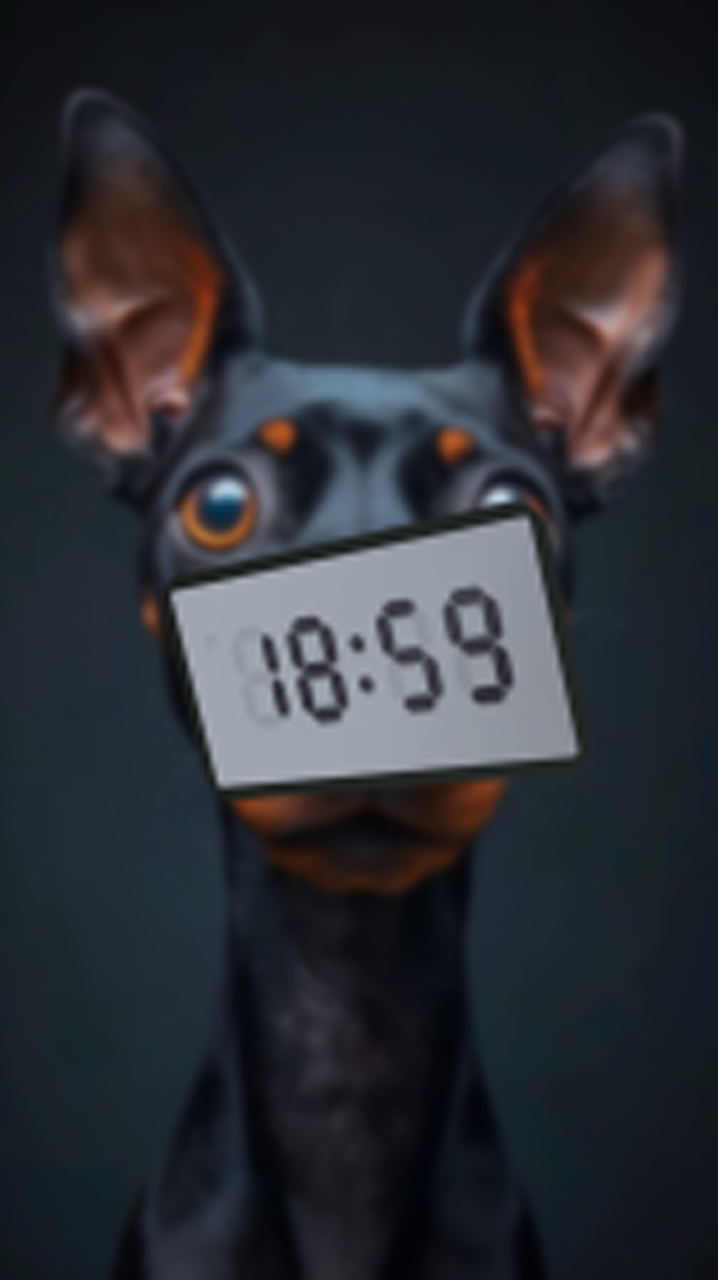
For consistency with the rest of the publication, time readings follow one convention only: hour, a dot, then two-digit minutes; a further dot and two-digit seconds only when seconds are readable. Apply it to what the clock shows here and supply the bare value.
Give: 18.59
